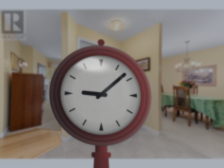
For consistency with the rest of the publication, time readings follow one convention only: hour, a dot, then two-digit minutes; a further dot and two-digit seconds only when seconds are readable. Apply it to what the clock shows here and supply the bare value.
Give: 9.08
